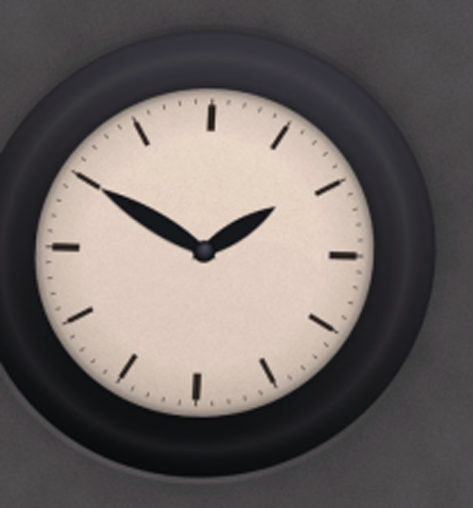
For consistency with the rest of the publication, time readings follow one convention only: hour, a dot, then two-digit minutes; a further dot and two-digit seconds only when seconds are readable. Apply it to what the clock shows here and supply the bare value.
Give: 1.50
